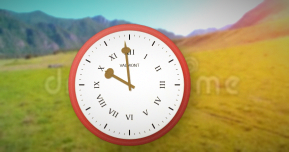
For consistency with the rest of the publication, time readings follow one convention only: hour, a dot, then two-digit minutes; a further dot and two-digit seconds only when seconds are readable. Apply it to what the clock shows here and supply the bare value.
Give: 9.59
